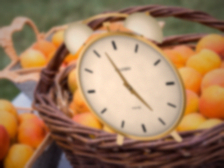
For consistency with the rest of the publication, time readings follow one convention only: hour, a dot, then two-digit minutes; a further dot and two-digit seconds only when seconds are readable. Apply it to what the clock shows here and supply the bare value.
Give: 4.57
